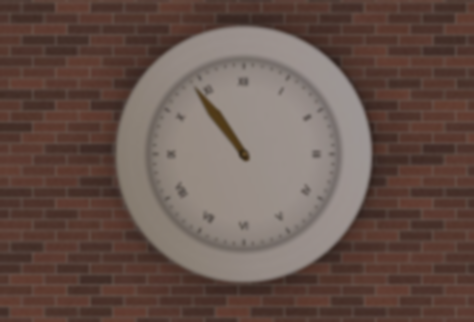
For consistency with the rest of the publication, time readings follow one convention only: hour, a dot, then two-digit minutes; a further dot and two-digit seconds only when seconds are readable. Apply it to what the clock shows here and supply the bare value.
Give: 10.54
